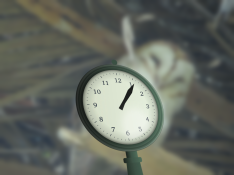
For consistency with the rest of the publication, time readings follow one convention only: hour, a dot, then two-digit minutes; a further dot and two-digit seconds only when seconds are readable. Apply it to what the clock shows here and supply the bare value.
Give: 1.06
